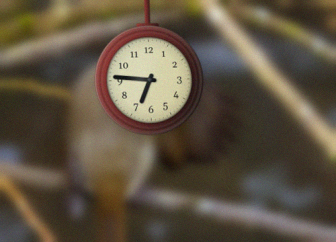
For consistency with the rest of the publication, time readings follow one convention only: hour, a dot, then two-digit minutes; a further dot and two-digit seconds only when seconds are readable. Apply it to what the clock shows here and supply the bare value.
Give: 6.46
